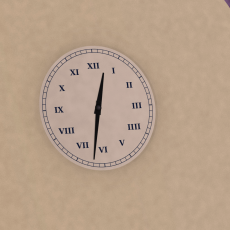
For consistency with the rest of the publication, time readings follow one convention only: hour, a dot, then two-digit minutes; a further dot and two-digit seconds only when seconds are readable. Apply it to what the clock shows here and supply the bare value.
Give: 12.32
